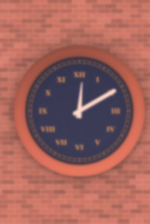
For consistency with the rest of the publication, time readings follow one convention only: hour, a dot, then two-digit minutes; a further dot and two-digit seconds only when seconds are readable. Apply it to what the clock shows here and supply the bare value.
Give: 12.10
